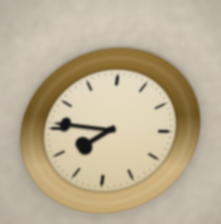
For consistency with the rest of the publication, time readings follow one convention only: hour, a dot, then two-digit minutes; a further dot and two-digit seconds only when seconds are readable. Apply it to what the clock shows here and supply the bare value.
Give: 7.46
